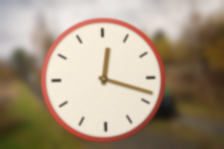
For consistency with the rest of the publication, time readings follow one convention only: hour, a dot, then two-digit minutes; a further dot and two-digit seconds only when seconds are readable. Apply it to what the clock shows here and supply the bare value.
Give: 12.18
